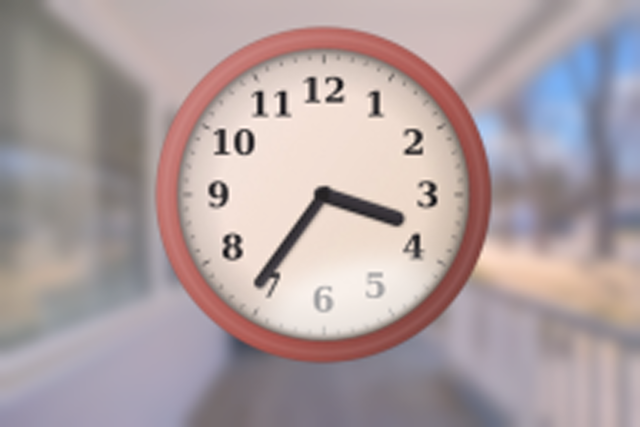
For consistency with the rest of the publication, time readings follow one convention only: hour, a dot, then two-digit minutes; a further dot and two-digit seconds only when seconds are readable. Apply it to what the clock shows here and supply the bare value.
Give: 3.36
